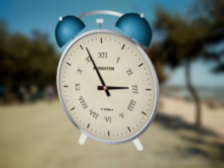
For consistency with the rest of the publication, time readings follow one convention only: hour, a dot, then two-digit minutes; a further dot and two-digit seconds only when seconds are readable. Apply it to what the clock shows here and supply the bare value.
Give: 2.56
